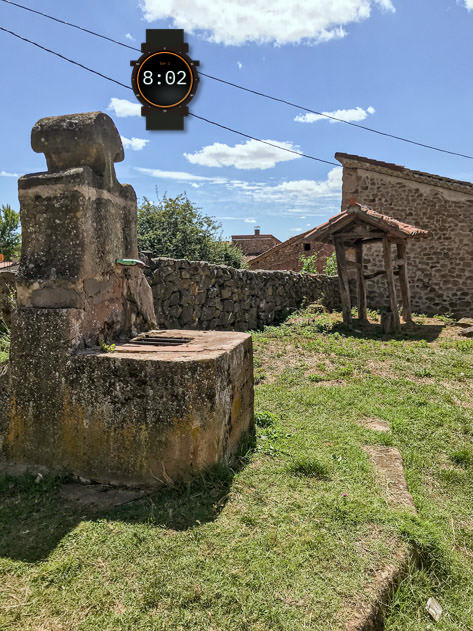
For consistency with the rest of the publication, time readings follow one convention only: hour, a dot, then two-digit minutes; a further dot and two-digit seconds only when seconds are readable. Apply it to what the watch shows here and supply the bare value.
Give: 8.02
